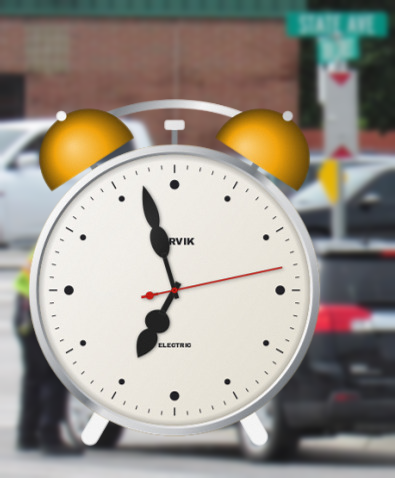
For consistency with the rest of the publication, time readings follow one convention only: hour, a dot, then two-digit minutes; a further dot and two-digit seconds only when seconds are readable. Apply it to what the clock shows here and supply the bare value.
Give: 6.57.13
